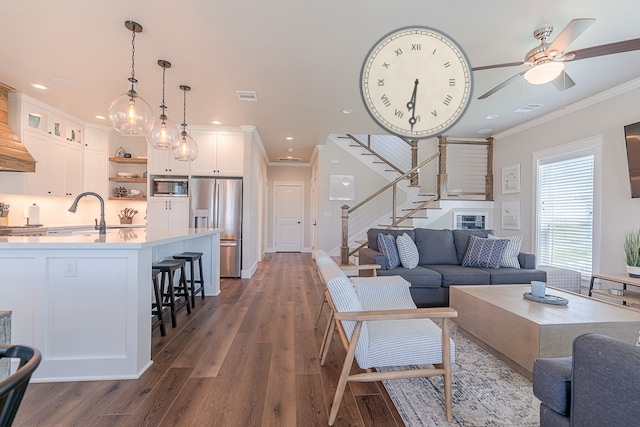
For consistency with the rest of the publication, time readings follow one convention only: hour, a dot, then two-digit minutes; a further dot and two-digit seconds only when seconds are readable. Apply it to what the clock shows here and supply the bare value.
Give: 6.31
